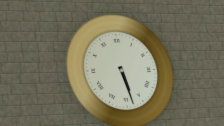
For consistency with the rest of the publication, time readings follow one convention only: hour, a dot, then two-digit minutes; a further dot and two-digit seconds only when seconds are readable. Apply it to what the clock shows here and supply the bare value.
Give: 5.28
